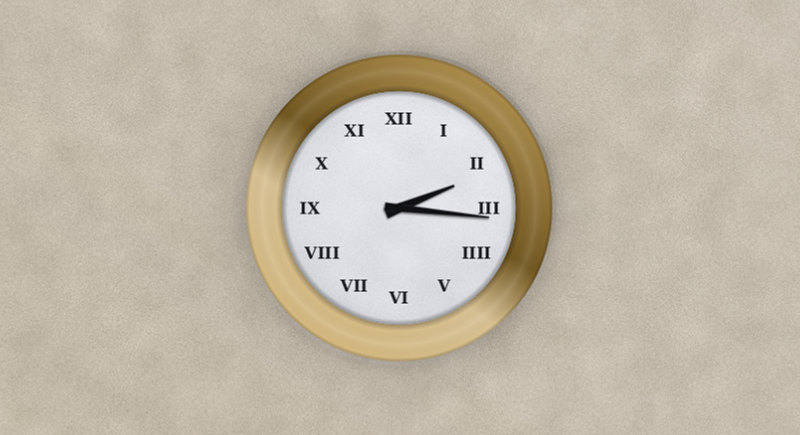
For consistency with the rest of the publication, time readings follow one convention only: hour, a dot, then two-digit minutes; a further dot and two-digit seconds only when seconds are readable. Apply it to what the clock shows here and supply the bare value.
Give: 2.16
